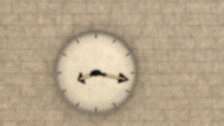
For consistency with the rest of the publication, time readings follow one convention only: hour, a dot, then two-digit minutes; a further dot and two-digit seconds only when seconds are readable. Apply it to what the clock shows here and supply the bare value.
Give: 8.17
